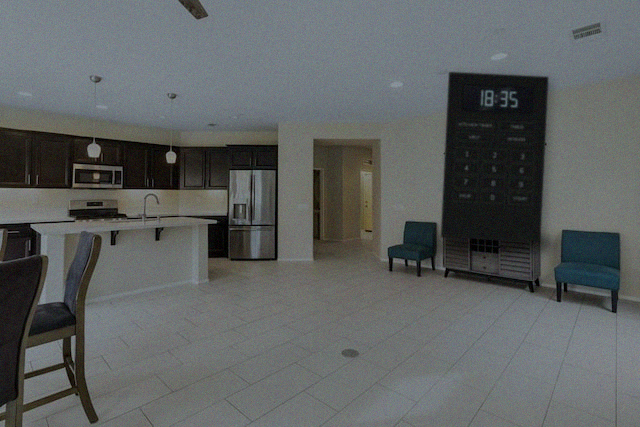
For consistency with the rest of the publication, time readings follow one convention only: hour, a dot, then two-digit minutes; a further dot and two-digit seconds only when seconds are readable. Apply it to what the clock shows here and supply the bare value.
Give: 18.35
